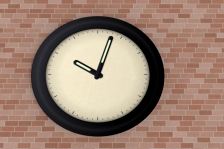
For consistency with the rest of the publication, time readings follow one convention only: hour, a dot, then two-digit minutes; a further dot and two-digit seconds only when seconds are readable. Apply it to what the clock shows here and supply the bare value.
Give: 10.03
